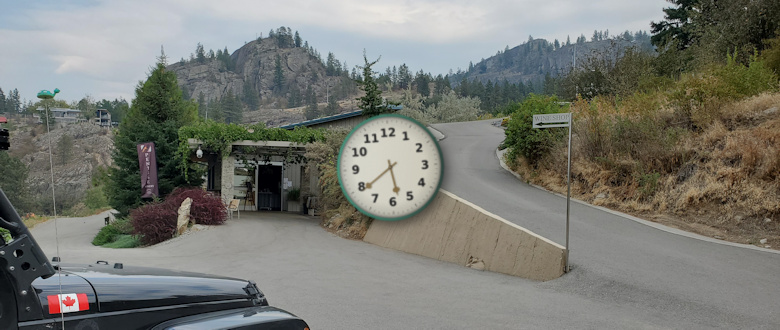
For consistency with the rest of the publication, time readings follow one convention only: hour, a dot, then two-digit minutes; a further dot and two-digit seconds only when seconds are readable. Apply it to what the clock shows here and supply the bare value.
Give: 5.39
